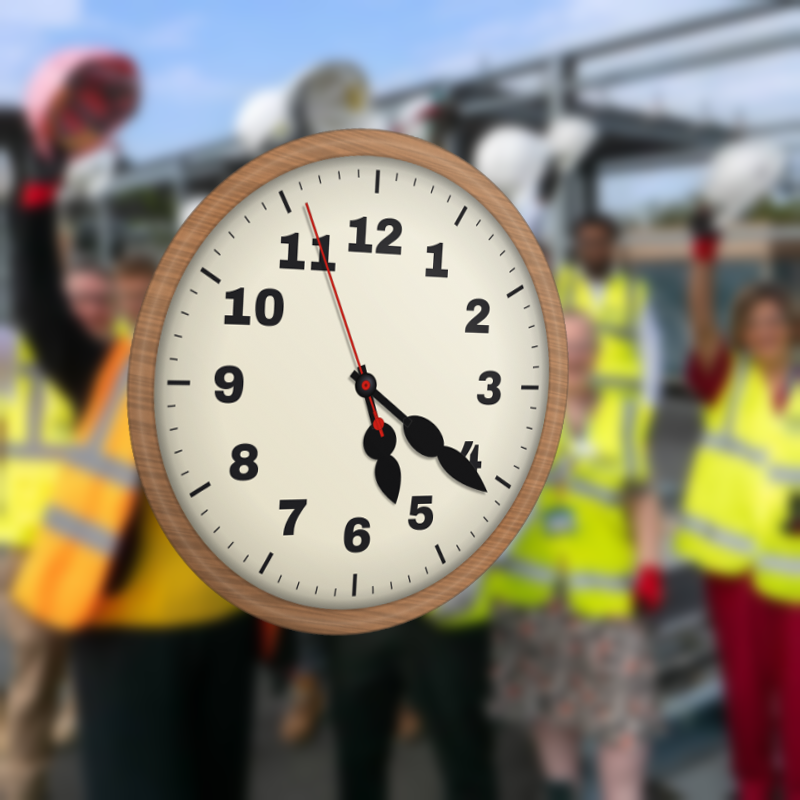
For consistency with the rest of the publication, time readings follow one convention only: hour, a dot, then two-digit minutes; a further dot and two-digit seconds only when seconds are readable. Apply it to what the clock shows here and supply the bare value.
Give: 5.20.56
